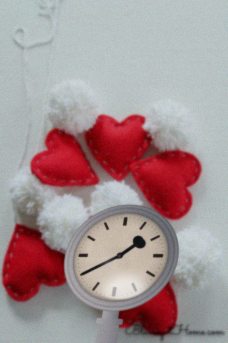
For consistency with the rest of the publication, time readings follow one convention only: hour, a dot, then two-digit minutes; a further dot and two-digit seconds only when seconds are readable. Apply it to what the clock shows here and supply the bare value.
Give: 1.40
